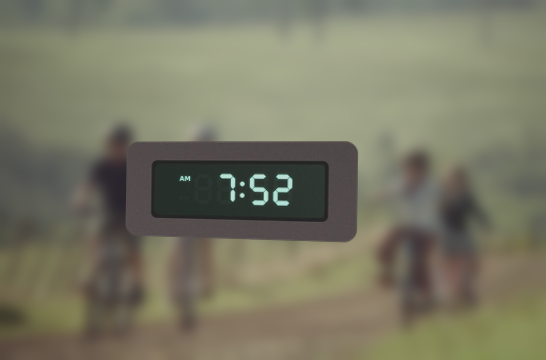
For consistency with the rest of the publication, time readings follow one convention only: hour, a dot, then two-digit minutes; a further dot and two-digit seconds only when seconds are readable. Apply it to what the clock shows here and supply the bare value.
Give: 7.52
